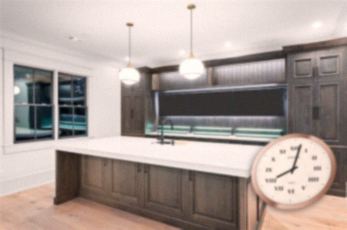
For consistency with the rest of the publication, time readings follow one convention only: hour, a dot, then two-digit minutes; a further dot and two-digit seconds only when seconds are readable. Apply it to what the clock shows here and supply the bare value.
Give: 8.02
